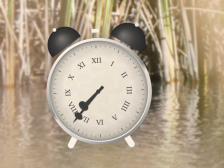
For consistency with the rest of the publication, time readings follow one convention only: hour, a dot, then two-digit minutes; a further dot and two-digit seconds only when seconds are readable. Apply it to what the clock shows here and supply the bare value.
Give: 7.37
